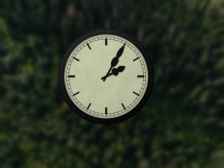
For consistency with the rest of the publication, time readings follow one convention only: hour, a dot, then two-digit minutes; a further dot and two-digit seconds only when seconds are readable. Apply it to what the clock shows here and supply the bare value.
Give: 2.05
